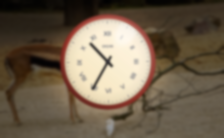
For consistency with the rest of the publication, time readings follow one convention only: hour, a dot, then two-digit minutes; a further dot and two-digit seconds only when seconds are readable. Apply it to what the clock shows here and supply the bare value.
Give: 10.35
